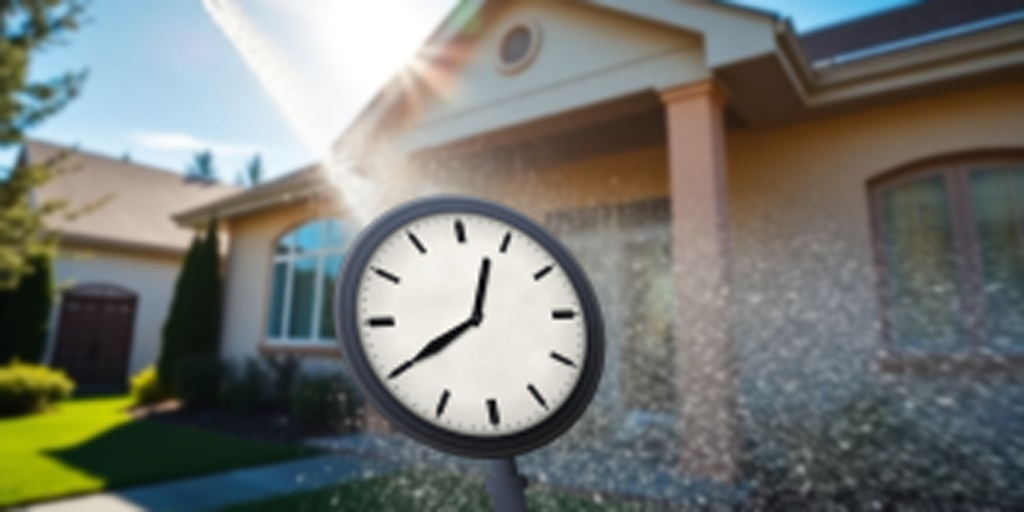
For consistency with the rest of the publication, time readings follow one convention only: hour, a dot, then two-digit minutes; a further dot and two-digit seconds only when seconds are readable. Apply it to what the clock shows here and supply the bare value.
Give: 12.40
